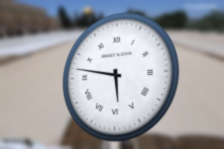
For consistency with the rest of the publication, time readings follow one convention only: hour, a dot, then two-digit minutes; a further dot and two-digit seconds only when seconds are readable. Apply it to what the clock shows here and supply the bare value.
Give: 5.47
